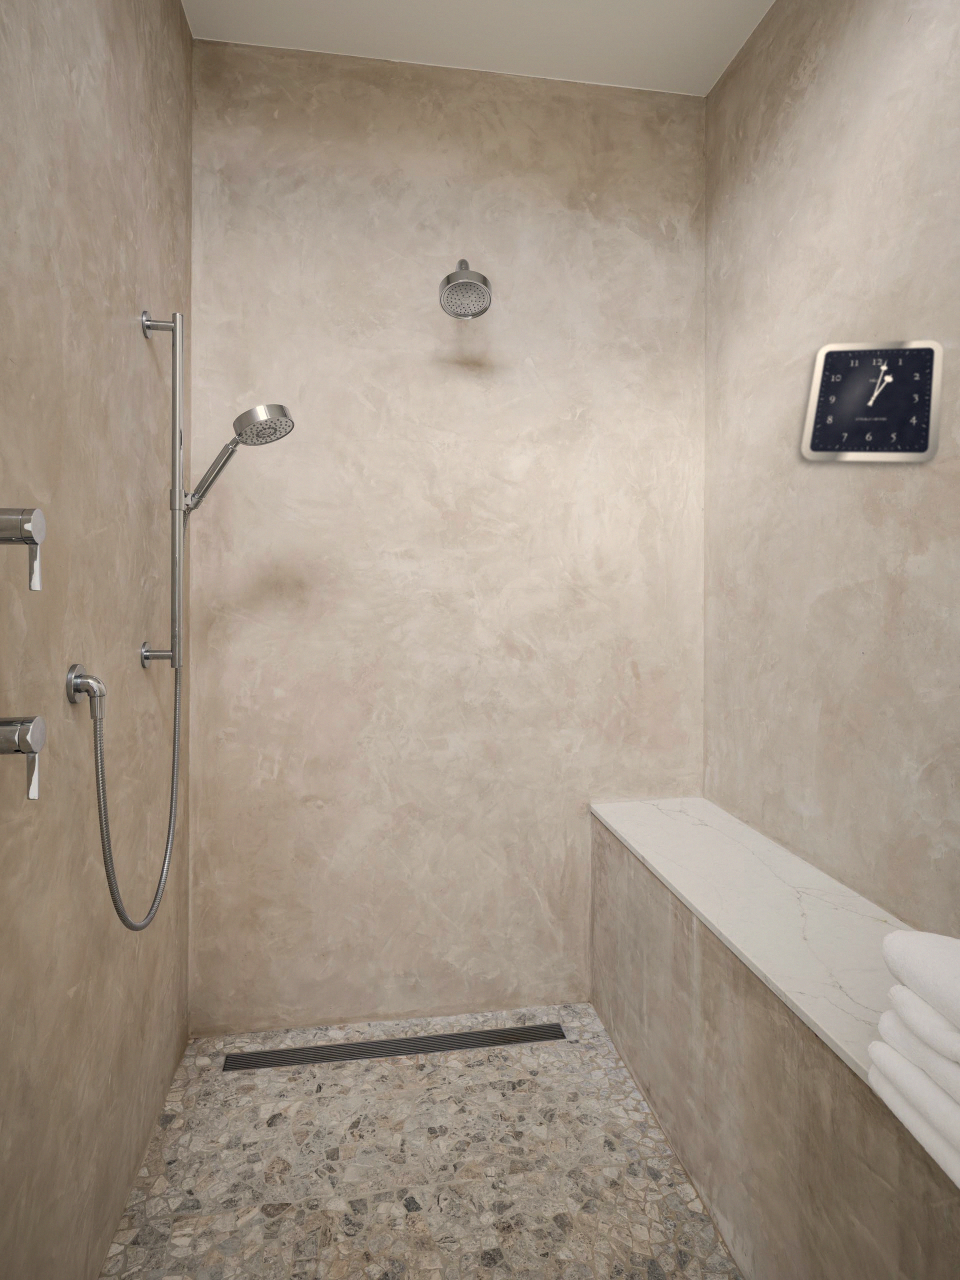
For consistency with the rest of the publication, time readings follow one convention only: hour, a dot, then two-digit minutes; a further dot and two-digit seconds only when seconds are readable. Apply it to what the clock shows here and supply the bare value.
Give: 1.02
